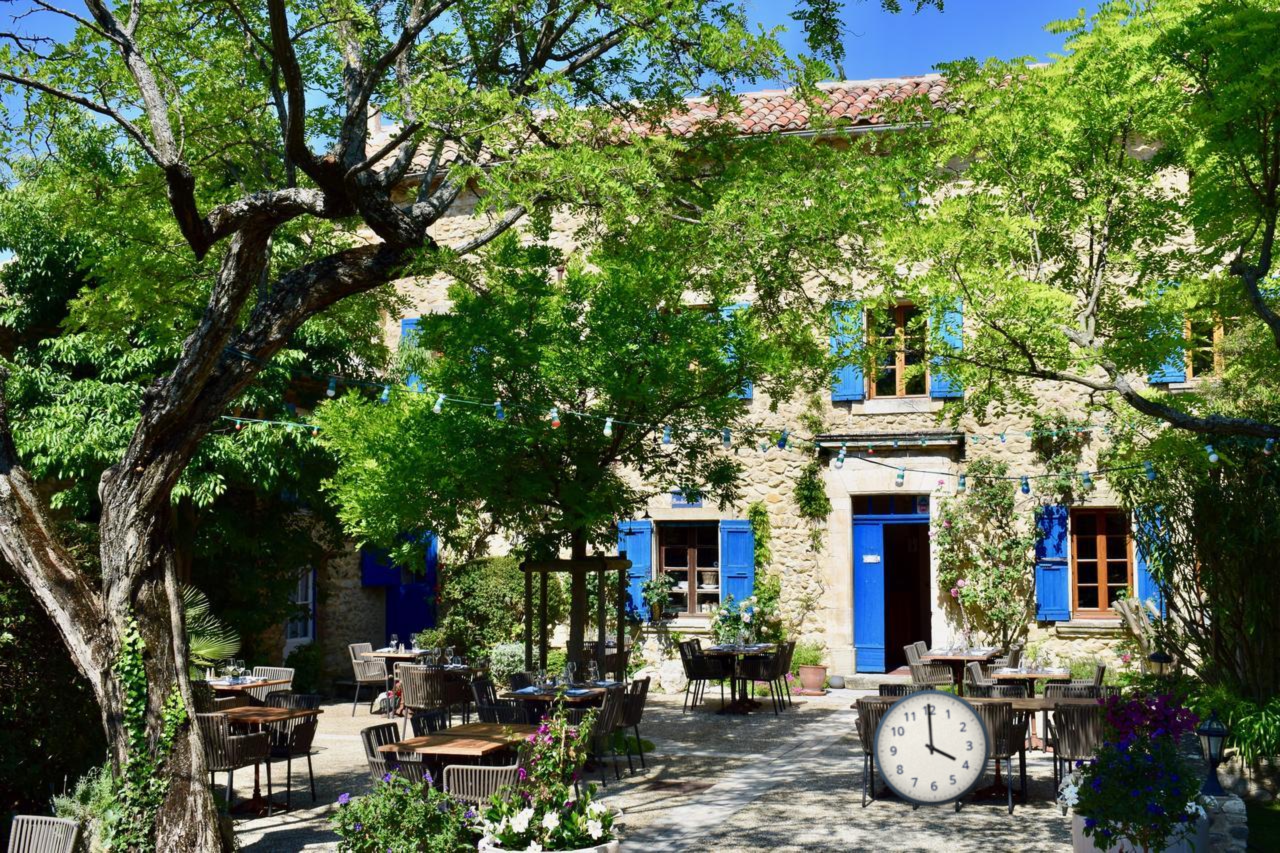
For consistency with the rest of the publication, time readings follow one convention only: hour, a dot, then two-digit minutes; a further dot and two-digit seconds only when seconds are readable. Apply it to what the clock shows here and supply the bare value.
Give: 4.00
